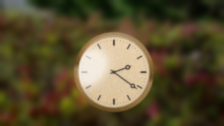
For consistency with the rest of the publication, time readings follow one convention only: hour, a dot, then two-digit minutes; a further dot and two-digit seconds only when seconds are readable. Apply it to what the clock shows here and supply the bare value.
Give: 2.21
